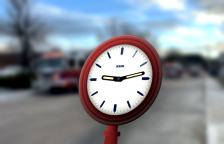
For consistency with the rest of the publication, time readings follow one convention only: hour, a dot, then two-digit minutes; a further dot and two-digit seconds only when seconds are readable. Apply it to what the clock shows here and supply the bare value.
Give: 9.13
